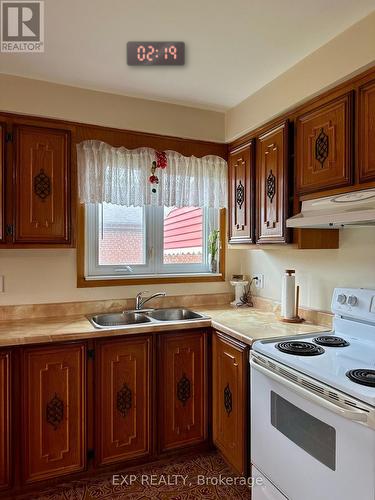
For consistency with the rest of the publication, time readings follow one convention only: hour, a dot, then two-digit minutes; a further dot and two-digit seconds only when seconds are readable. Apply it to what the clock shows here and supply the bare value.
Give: 2.19
